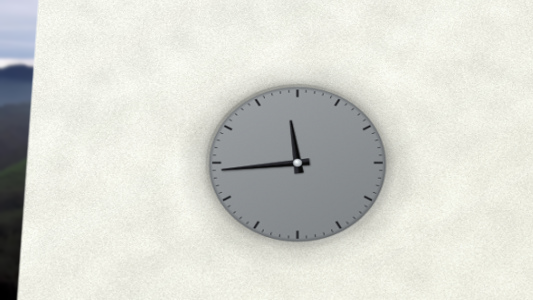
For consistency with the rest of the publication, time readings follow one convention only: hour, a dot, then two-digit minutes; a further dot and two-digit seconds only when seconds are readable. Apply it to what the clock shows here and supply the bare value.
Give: 11.44
